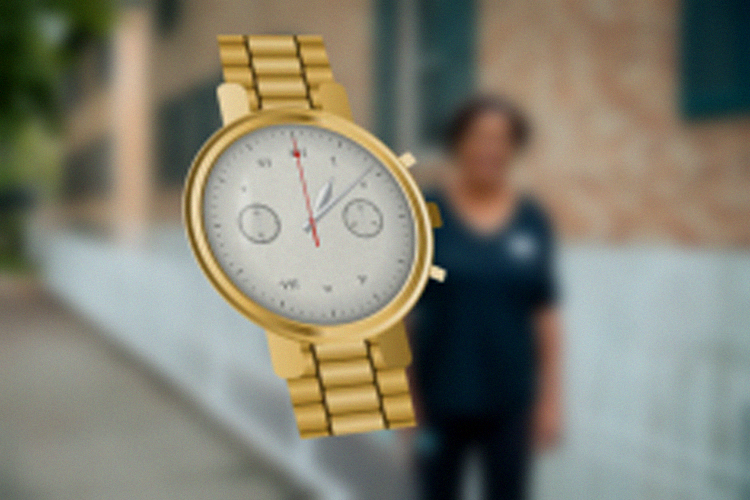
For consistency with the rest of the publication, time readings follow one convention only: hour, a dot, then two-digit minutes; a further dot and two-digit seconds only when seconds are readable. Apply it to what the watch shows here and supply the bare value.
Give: 1.09
